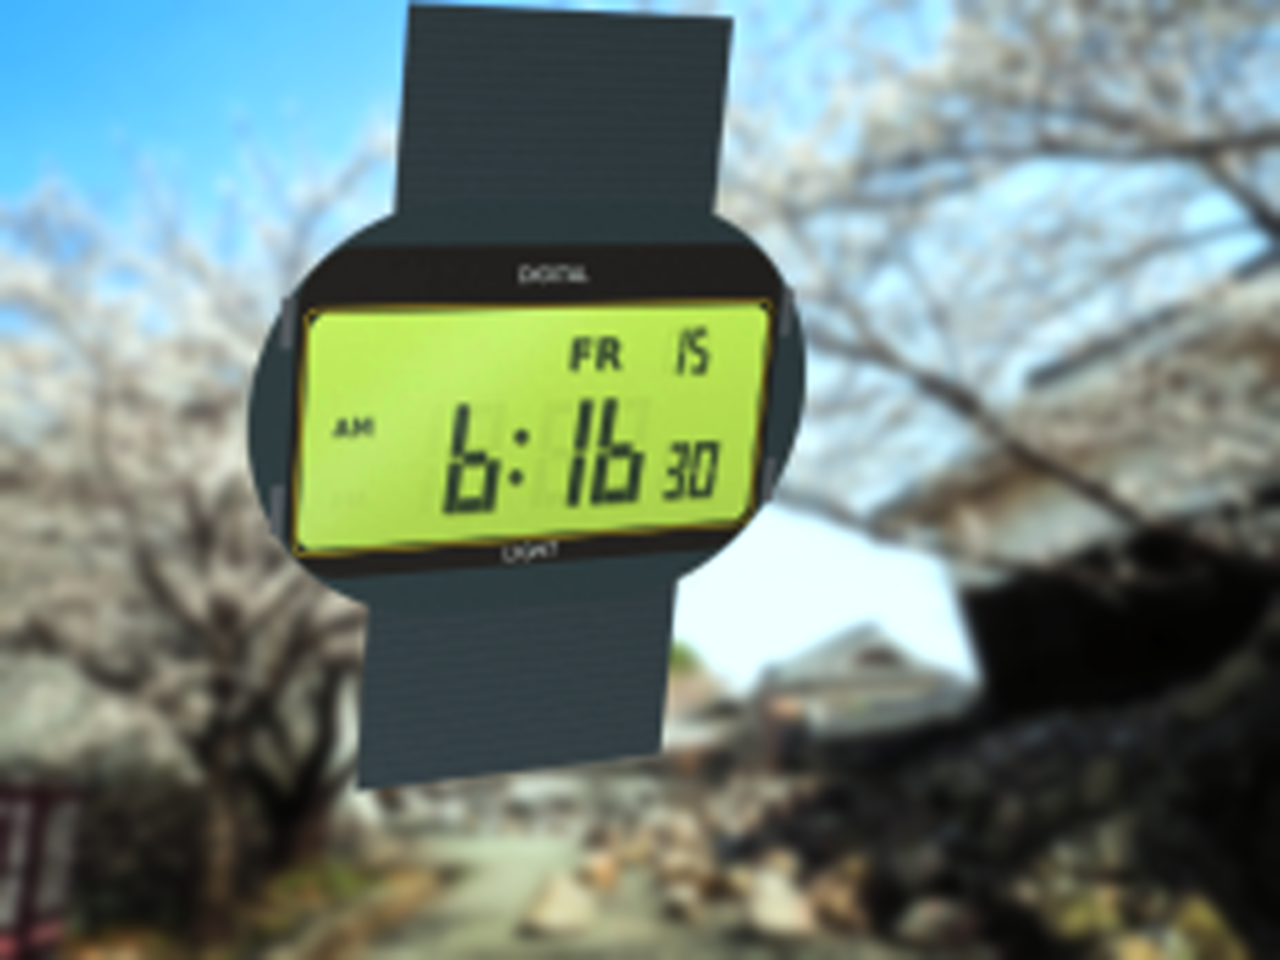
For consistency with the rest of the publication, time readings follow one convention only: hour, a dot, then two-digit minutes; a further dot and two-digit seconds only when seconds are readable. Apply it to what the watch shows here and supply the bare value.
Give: 6.16.30
